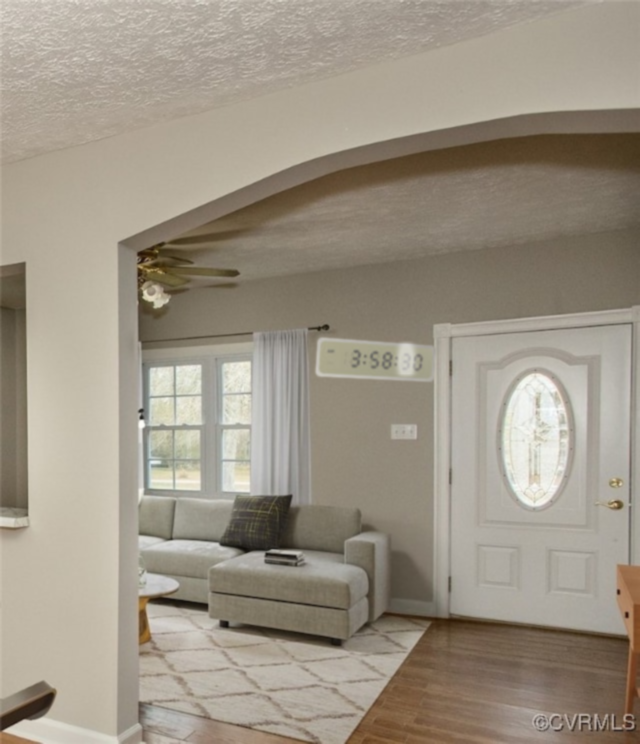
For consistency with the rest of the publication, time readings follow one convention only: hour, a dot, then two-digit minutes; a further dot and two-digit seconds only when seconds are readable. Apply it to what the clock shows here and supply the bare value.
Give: 3.58.30
